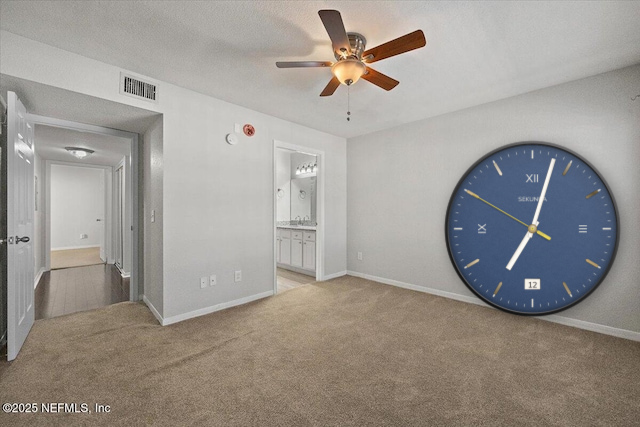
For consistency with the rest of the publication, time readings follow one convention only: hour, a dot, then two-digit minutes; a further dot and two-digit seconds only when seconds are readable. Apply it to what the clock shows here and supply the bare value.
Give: 7.02.50
